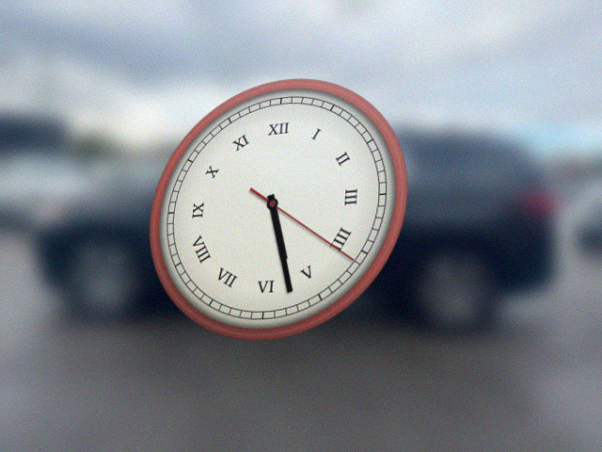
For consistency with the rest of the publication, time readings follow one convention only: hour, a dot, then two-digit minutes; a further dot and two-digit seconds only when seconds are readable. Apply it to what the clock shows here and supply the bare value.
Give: 5.27.21
